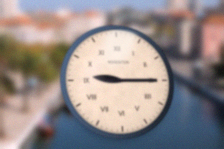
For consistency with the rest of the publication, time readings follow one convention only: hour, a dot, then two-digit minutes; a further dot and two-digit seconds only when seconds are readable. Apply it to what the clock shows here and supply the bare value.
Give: 9.15
